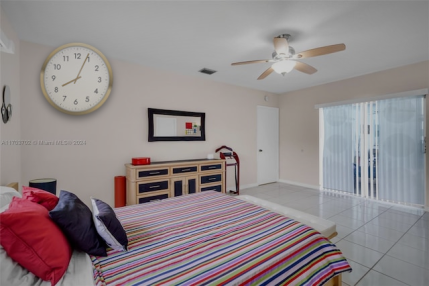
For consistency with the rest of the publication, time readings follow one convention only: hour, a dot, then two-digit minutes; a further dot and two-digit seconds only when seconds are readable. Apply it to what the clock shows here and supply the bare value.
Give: 8.04
